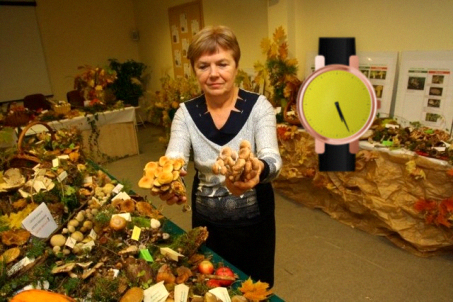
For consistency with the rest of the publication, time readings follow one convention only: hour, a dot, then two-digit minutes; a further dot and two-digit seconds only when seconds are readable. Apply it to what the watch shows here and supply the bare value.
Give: 5.26
